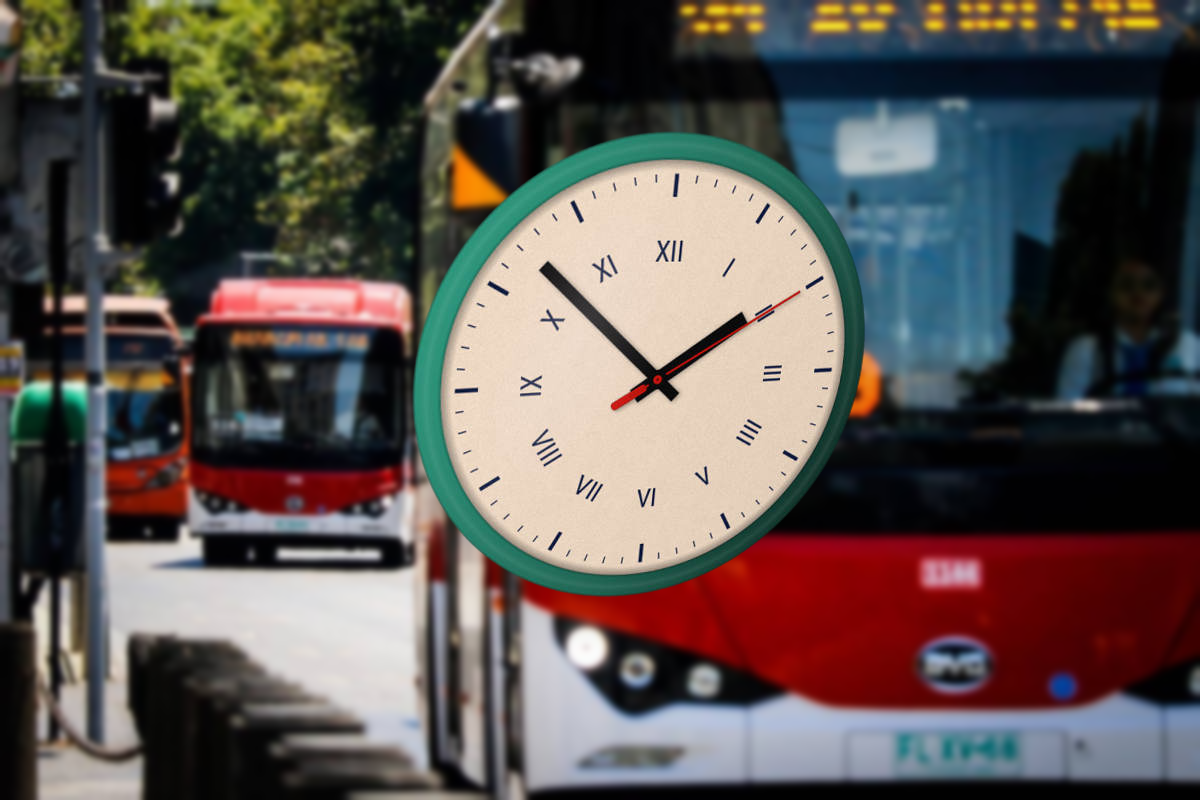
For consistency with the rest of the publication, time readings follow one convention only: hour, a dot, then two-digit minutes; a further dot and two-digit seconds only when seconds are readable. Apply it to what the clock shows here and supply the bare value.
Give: 1.52.10
